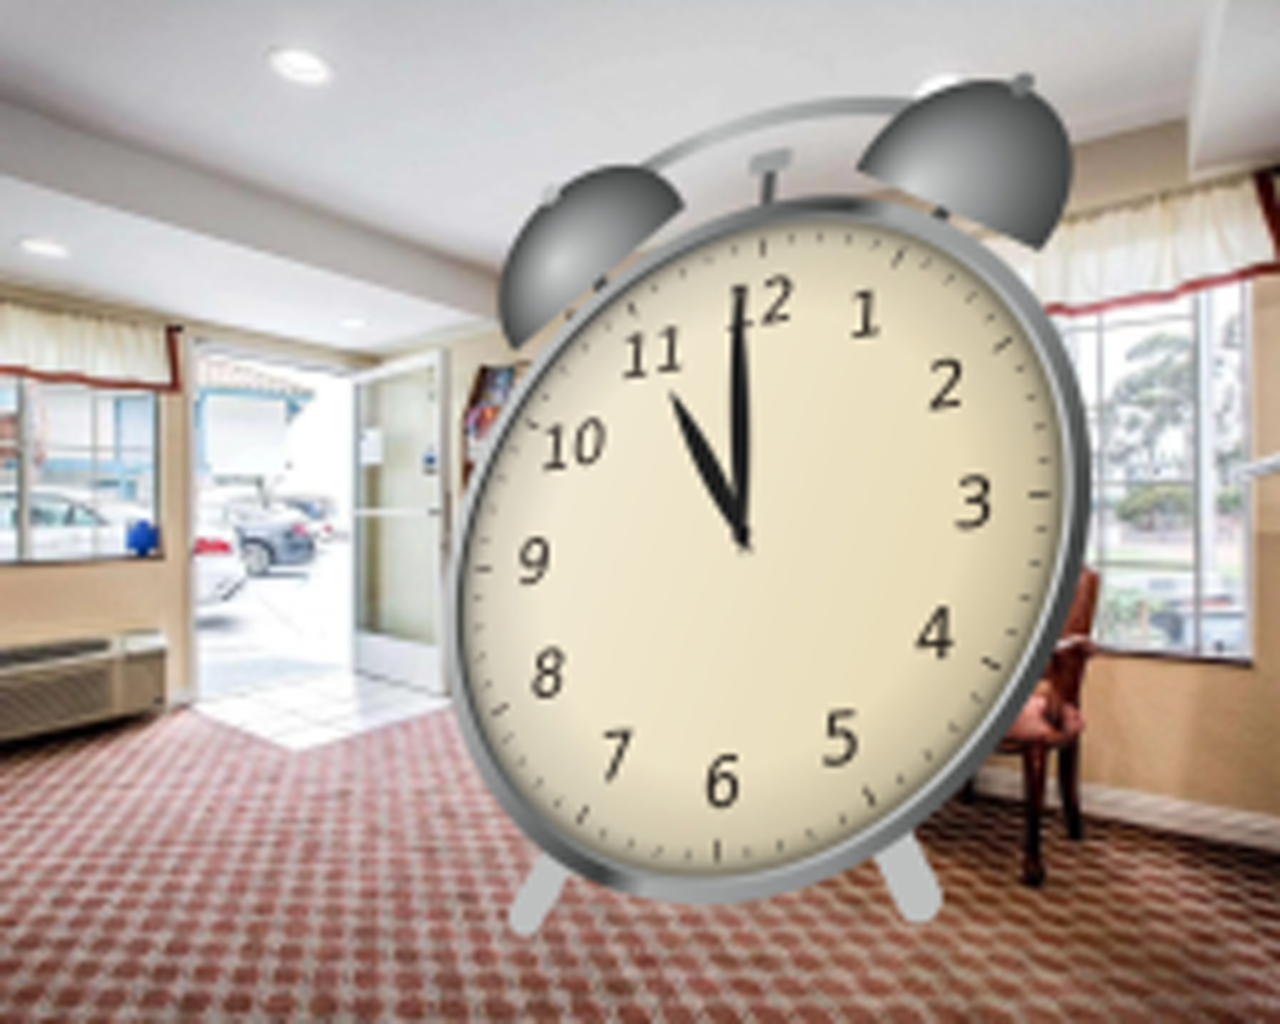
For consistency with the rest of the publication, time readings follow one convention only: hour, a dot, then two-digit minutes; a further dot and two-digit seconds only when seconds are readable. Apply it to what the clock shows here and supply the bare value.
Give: 10.59
